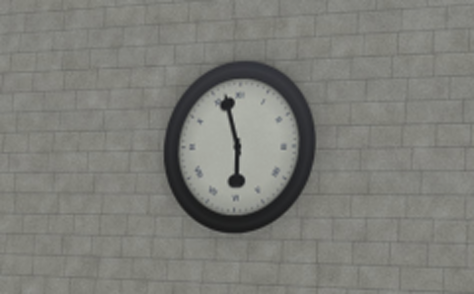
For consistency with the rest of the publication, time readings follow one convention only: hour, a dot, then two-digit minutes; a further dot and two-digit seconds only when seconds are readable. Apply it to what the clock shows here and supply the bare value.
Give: 5.57
